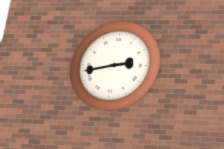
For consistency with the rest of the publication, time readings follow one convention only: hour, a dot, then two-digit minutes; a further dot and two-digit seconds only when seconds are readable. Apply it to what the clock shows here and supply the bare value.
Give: 2.43
